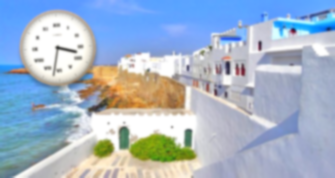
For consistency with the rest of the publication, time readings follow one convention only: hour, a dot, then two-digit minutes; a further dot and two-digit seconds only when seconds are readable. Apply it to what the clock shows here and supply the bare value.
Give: 3.32
